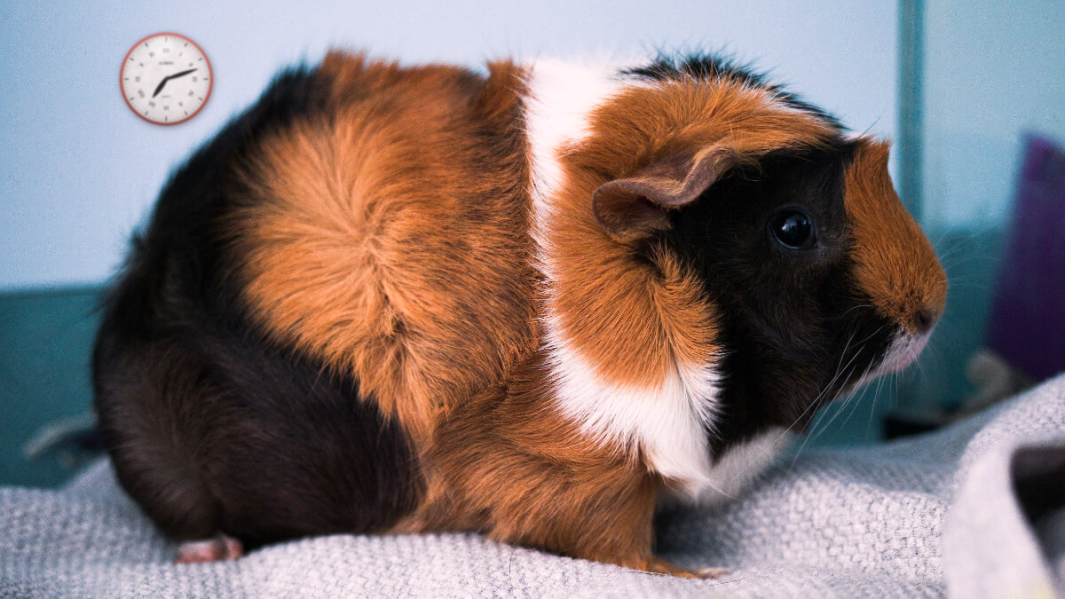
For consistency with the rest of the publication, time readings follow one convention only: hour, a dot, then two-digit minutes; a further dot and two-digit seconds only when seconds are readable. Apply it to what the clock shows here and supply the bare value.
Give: 7.12
